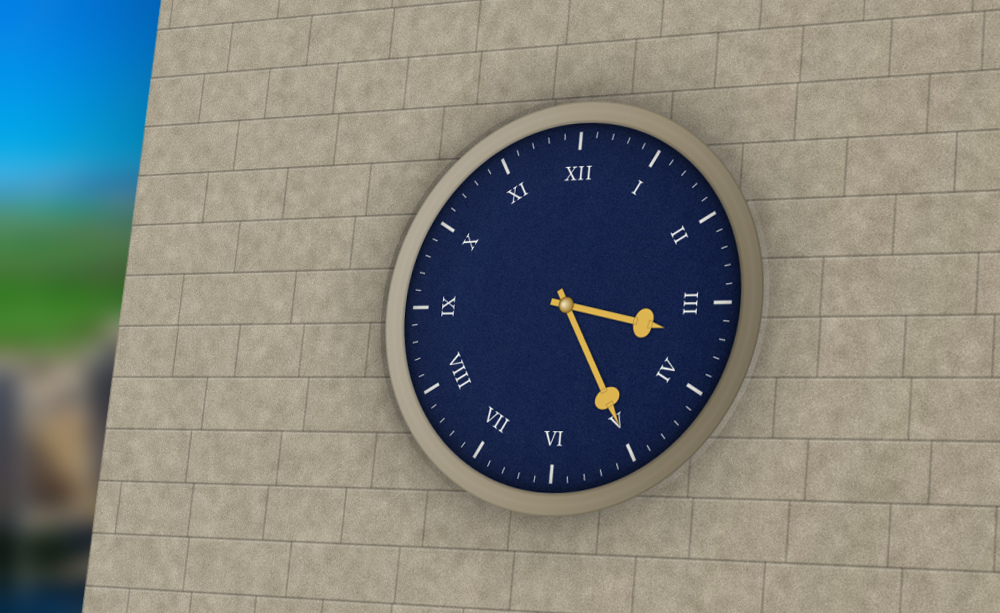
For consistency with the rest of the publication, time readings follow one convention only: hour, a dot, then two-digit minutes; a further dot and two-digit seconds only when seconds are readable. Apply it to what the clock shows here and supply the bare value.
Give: 3.25
